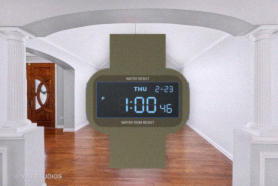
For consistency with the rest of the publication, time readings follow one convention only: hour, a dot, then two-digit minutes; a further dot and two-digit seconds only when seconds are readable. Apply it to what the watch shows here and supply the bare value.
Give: 1.00.46
